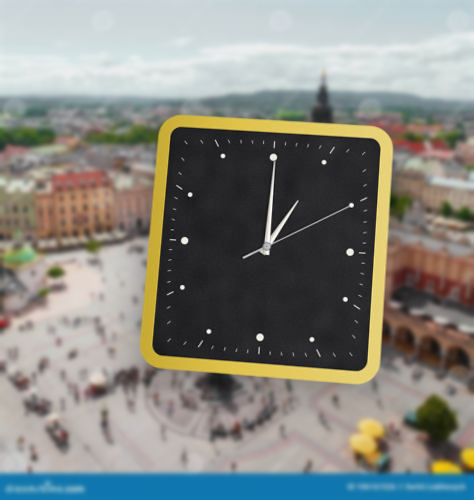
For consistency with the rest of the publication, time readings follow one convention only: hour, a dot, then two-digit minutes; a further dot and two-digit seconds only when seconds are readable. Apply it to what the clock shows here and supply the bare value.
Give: 1.00.10
